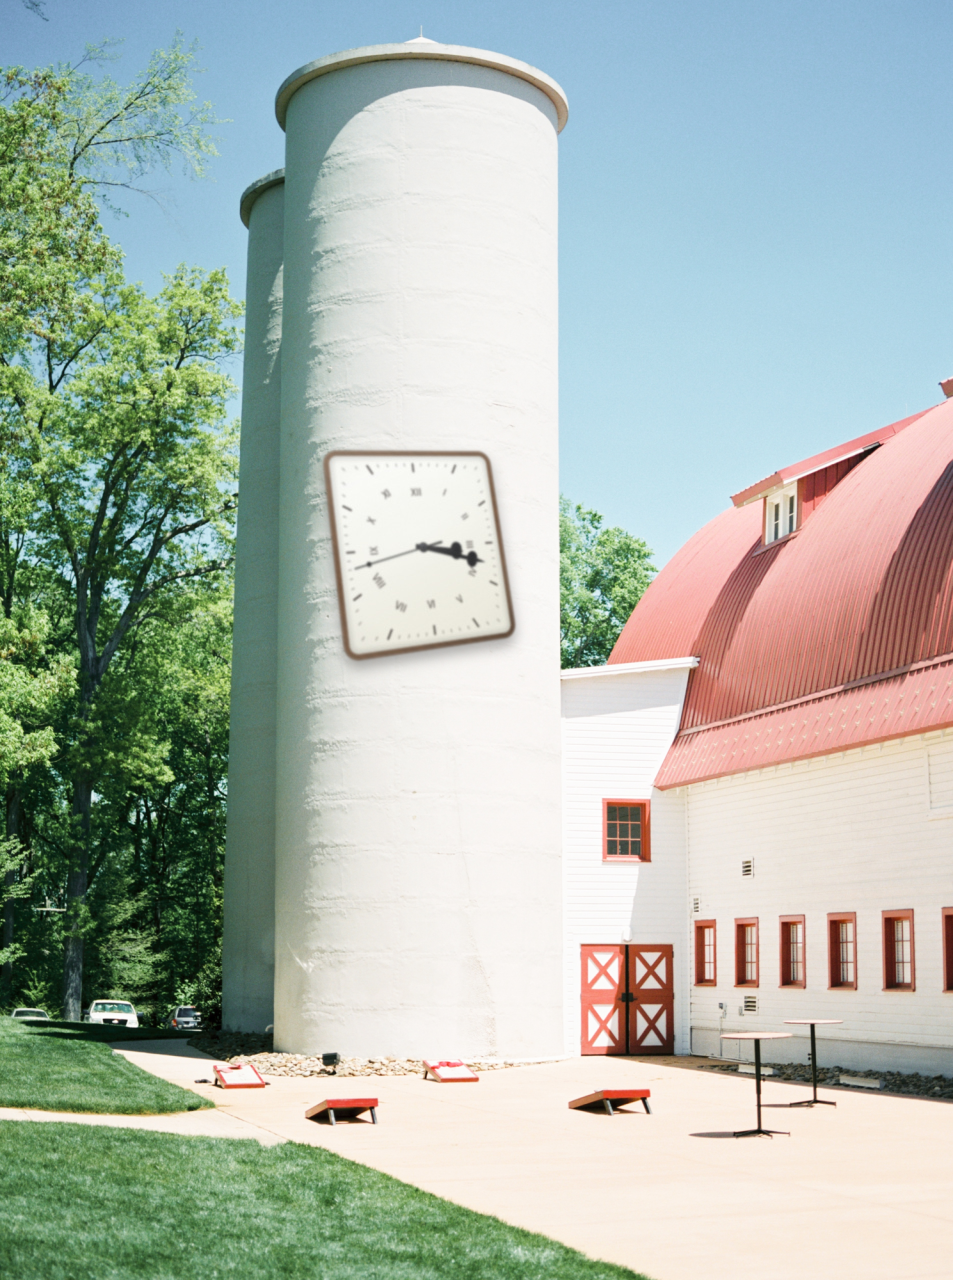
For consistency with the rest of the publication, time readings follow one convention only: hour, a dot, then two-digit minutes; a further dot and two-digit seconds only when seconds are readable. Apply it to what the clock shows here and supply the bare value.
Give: 3.17.43
